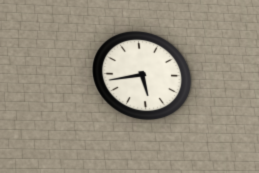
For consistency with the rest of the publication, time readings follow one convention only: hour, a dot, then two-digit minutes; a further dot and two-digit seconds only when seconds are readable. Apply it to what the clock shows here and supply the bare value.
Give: 5.43
